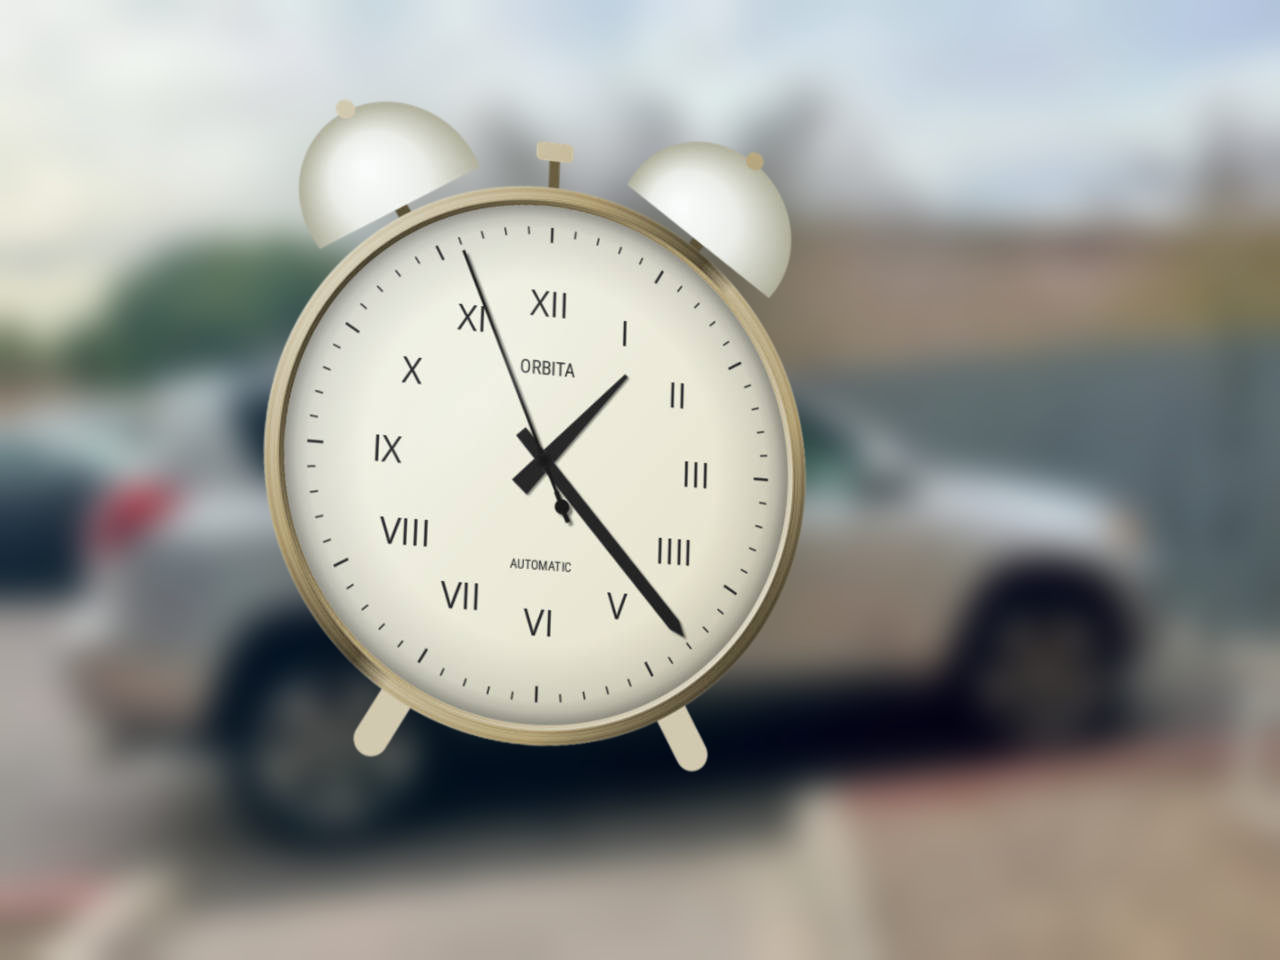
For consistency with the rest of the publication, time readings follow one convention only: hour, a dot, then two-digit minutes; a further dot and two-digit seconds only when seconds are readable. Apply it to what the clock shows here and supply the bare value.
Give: 1.22.56
